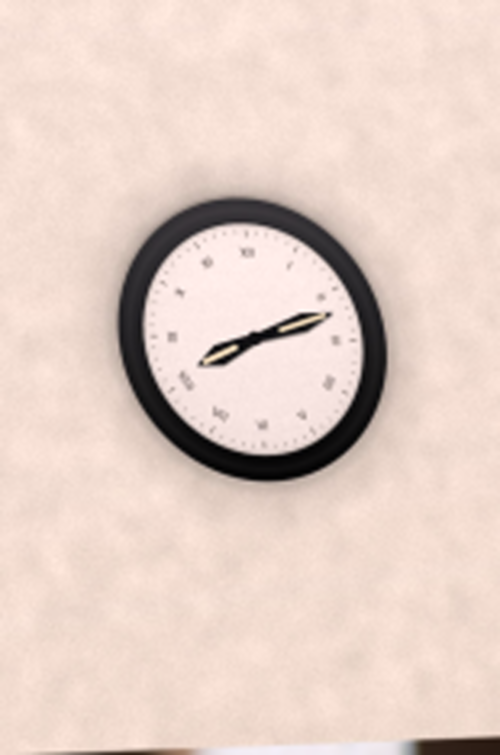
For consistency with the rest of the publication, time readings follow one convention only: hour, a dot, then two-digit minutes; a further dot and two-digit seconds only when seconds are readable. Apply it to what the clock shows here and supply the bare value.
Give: 8.12
